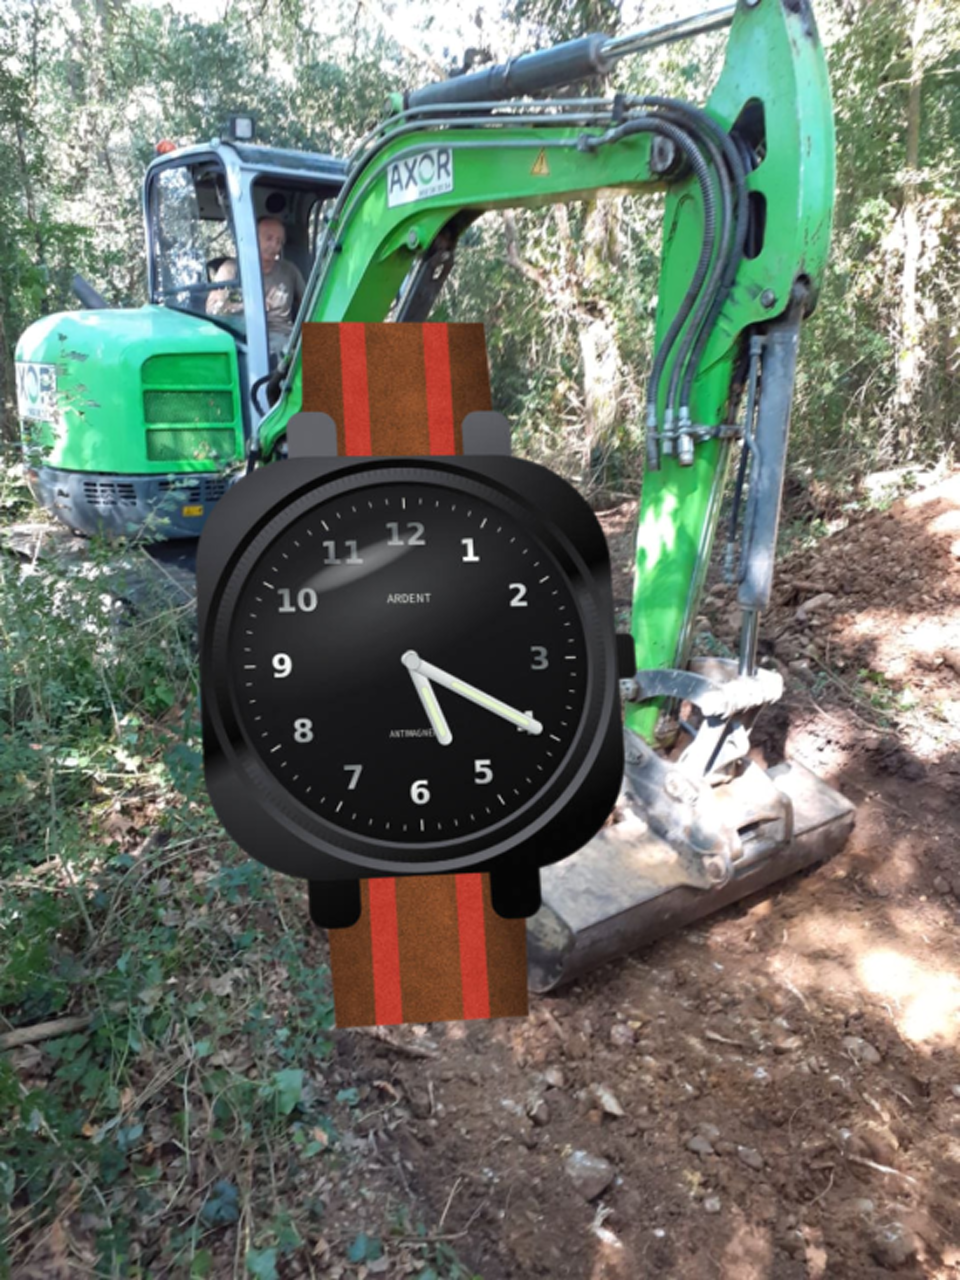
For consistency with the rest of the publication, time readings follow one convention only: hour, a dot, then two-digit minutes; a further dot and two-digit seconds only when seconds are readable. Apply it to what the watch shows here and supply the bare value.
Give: 5.20
